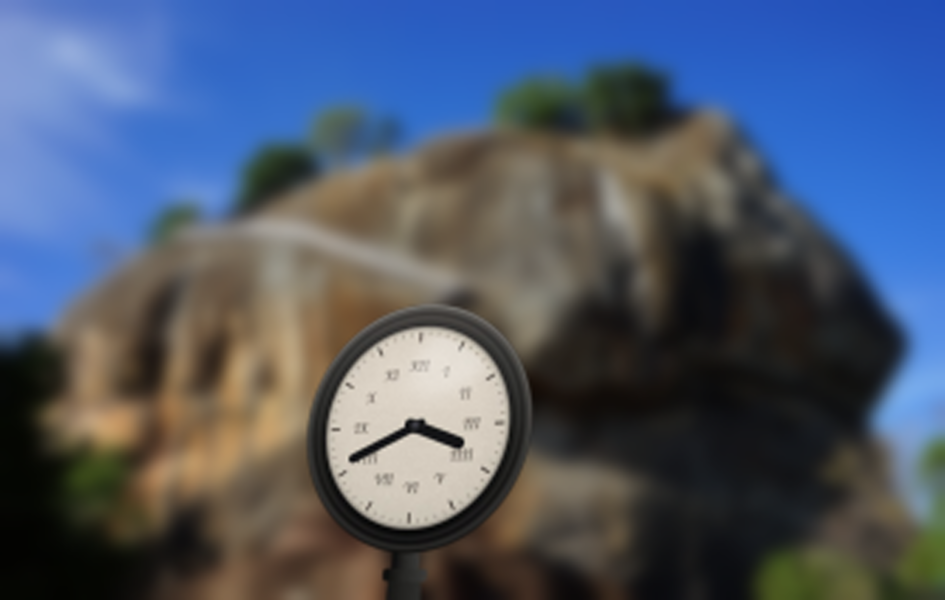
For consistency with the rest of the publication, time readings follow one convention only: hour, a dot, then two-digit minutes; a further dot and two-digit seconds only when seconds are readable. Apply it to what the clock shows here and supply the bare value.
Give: 3.41
